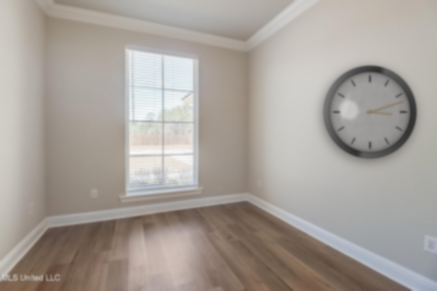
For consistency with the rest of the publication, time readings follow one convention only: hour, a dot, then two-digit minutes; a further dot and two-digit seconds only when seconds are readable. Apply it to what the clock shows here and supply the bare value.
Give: 3.12
